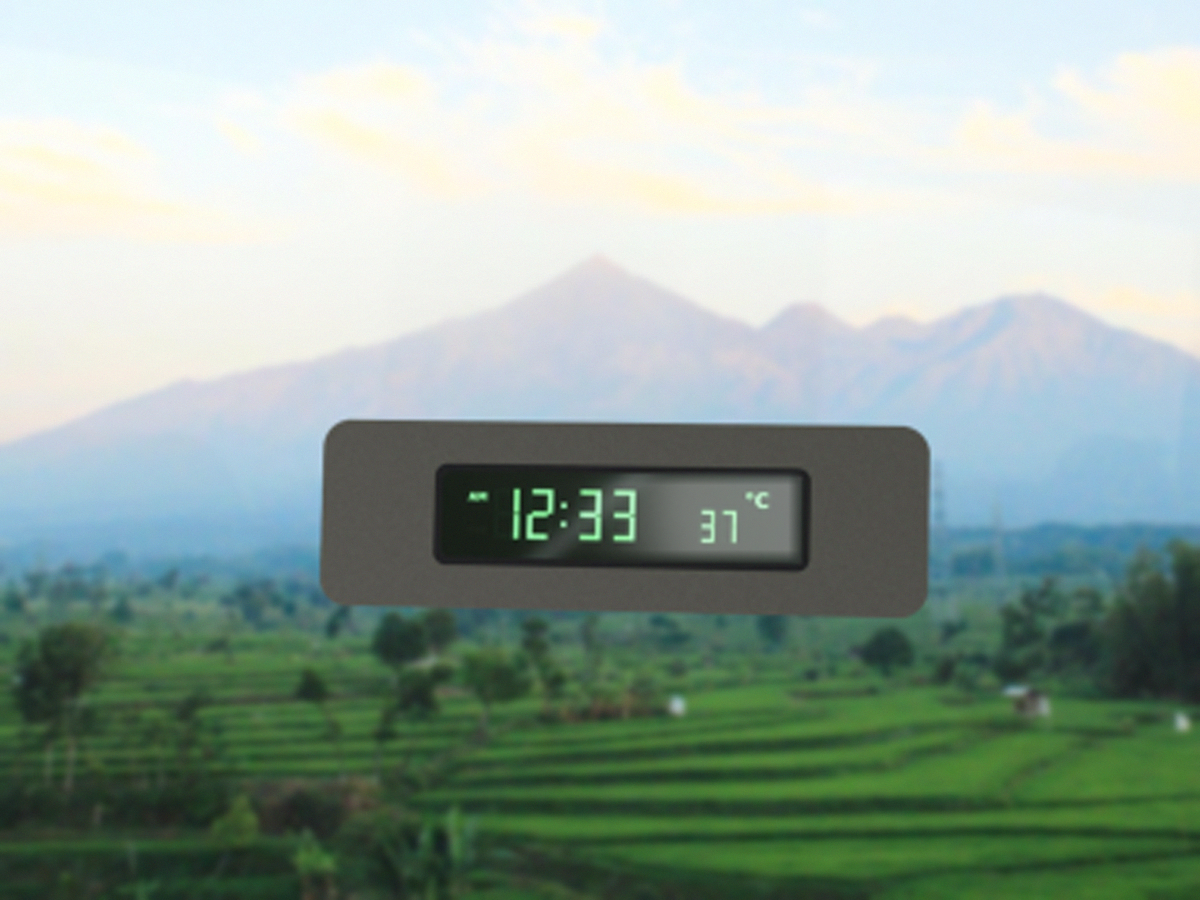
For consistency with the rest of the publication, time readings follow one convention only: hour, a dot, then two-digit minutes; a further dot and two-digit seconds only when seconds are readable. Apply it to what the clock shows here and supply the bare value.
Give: 12.33
